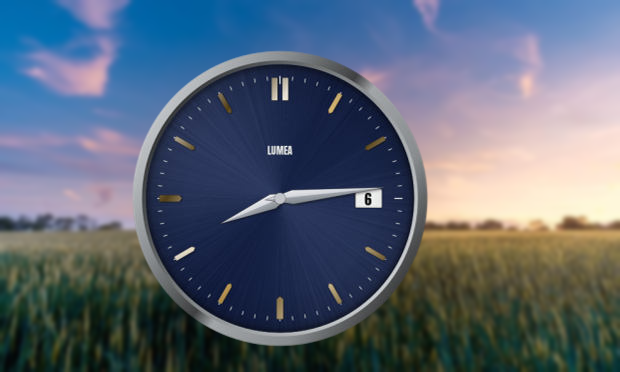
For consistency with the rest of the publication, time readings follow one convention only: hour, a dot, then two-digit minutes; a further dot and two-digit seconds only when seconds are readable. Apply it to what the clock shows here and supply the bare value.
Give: 8.14
